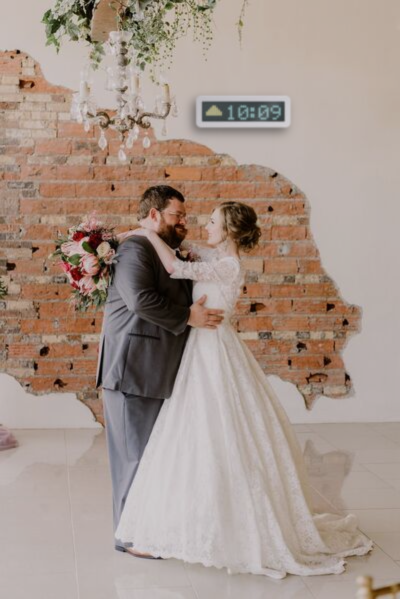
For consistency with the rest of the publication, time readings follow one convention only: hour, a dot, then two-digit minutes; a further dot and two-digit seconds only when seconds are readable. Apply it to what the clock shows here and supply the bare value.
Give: 10.09
